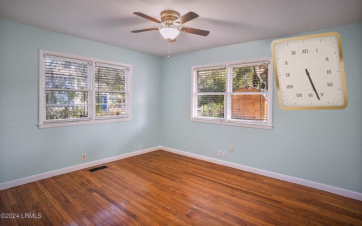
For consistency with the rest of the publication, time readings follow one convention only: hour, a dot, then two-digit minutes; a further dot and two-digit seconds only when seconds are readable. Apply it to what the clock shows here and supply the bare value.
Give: 5.27
